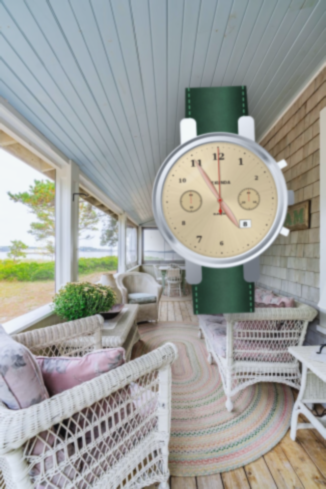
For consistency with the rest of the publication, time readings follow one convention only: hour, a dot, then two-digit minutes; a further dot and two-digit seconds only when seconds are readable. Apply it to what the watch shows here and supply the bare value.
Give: 4.55
